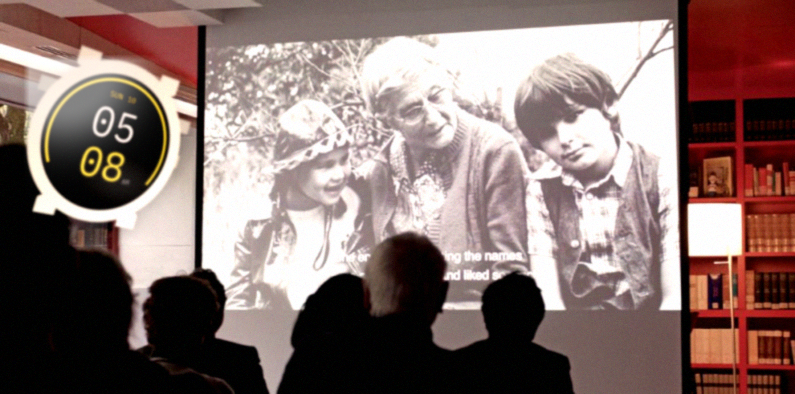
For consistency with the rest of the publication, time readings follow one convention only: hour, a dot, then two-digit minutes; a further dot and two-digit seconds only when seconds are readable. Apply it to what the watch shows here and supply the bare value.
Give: 5.08
